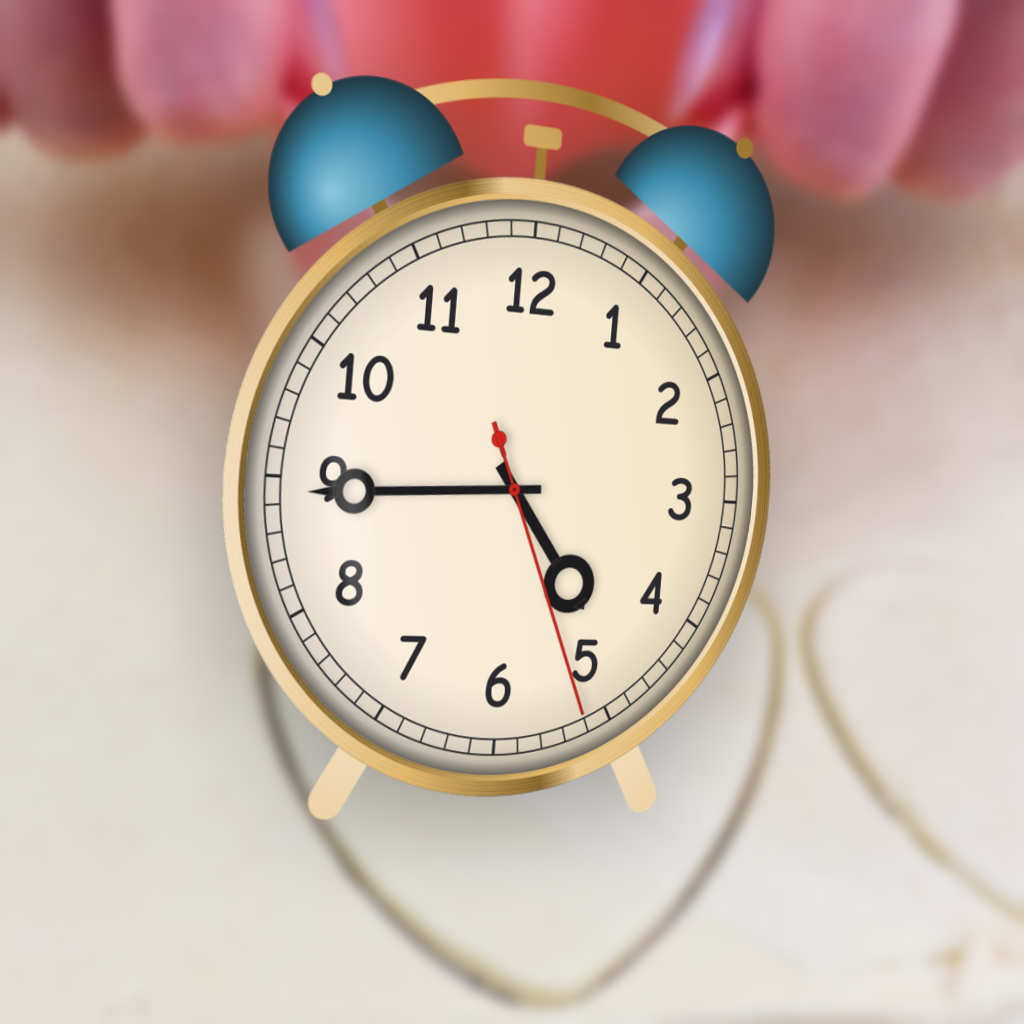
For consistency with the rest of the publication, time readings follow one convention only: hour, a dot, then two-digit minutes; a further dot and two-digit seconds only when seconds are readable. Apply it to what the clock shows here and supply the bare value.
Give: 4.44.26
